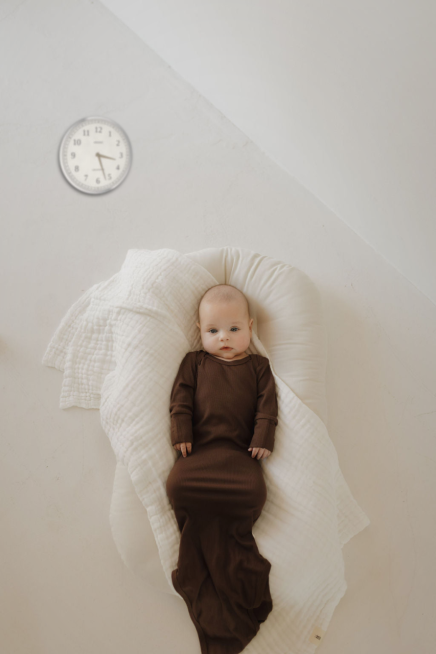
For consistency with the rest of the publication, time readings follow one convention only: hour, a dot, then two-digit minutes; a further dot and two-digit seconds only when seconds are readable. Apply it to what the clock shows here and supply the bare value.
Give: 3.27
